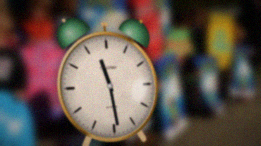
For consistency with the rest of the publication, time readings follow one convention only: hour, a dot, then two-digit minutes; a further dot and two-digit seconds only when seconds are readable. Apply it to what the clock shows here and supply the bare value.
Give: 11.29
